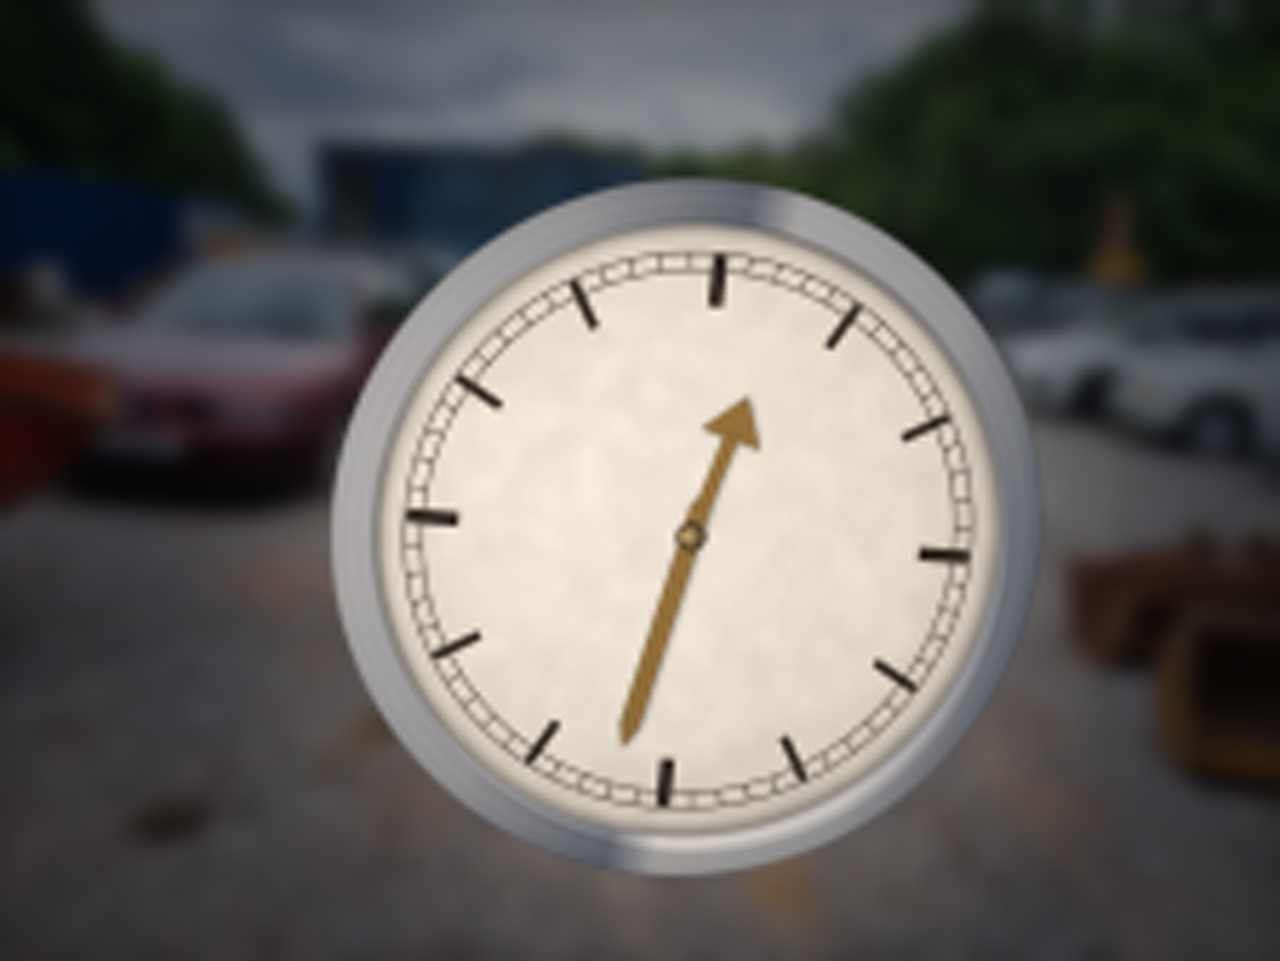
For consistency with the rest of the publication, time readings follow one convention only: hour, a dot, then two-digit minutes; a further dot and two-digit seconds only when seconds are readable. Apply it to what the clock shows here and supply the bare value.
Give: 12.32
